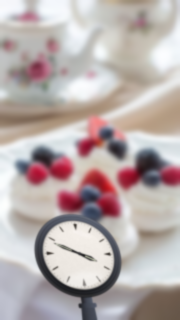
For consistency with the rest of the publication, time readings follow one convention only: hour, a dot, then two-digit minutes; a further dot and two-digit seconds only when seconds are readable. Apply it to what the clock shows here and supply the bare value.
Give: 3.49
